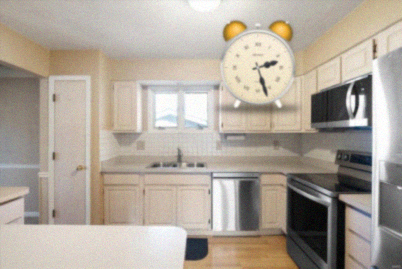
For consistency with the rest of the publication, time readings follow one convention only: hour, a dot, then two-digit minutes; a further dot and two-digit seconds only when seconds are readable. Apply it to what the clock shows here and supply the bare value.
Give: 2.27
